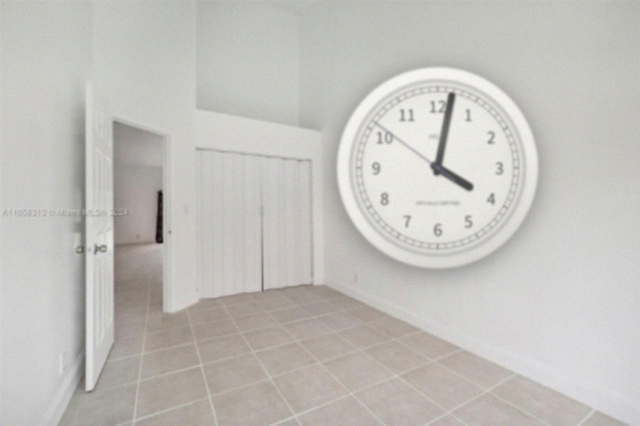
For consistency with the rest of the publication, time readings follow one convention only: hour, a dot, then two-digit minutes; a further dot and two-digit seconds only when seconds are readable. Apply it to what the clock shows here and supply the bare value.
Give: 4.01.51
